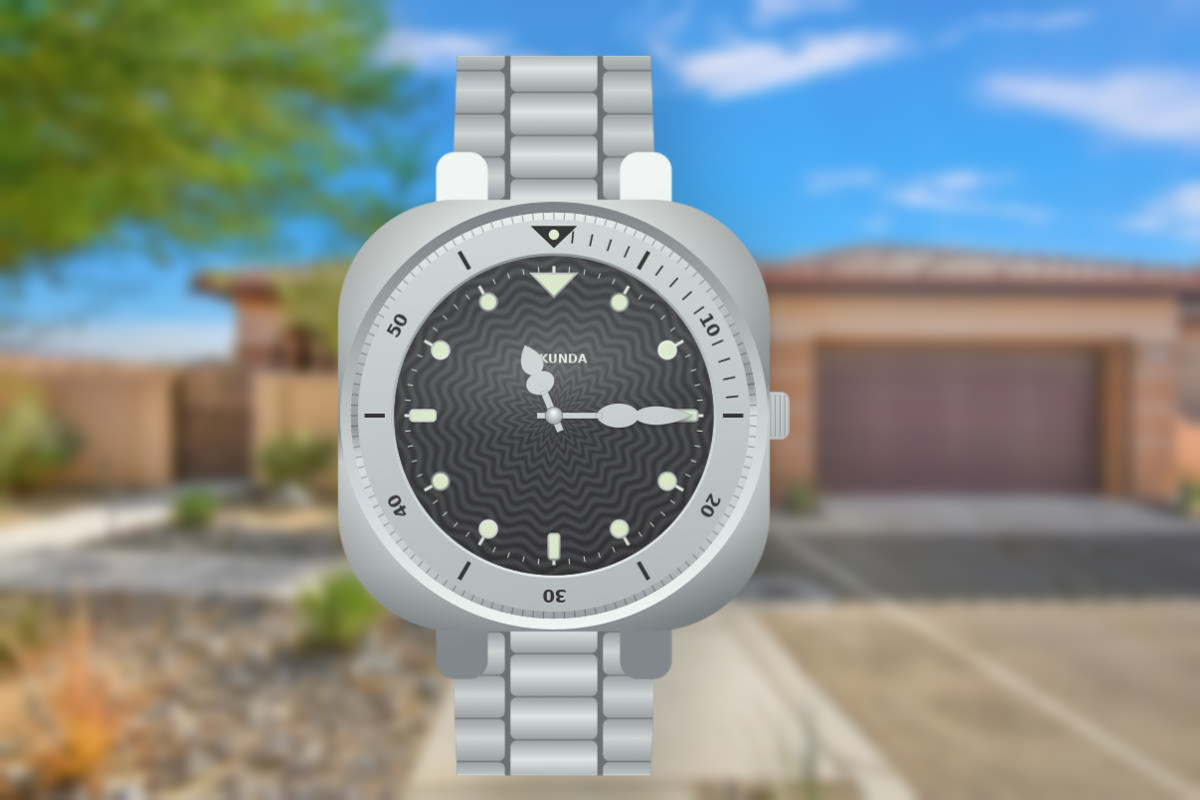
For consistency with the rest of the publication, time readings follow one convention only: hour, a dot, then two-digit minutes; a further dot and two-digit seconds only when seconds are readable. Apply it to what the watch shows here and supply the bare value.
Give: 11.15
